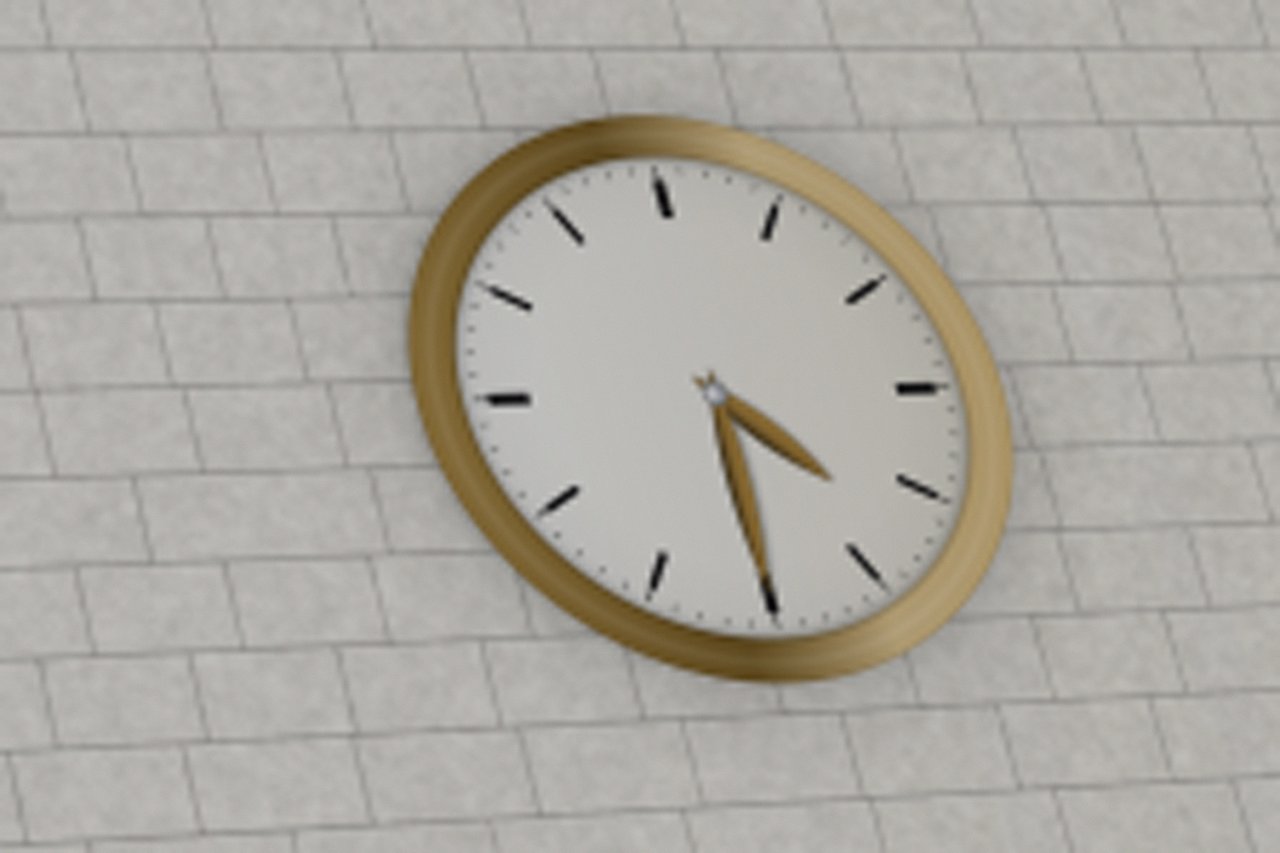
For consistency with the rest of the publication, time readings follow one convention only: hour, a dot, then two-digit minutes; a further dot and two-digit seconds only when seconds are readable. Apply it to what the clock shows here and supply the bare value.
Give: 4.30
